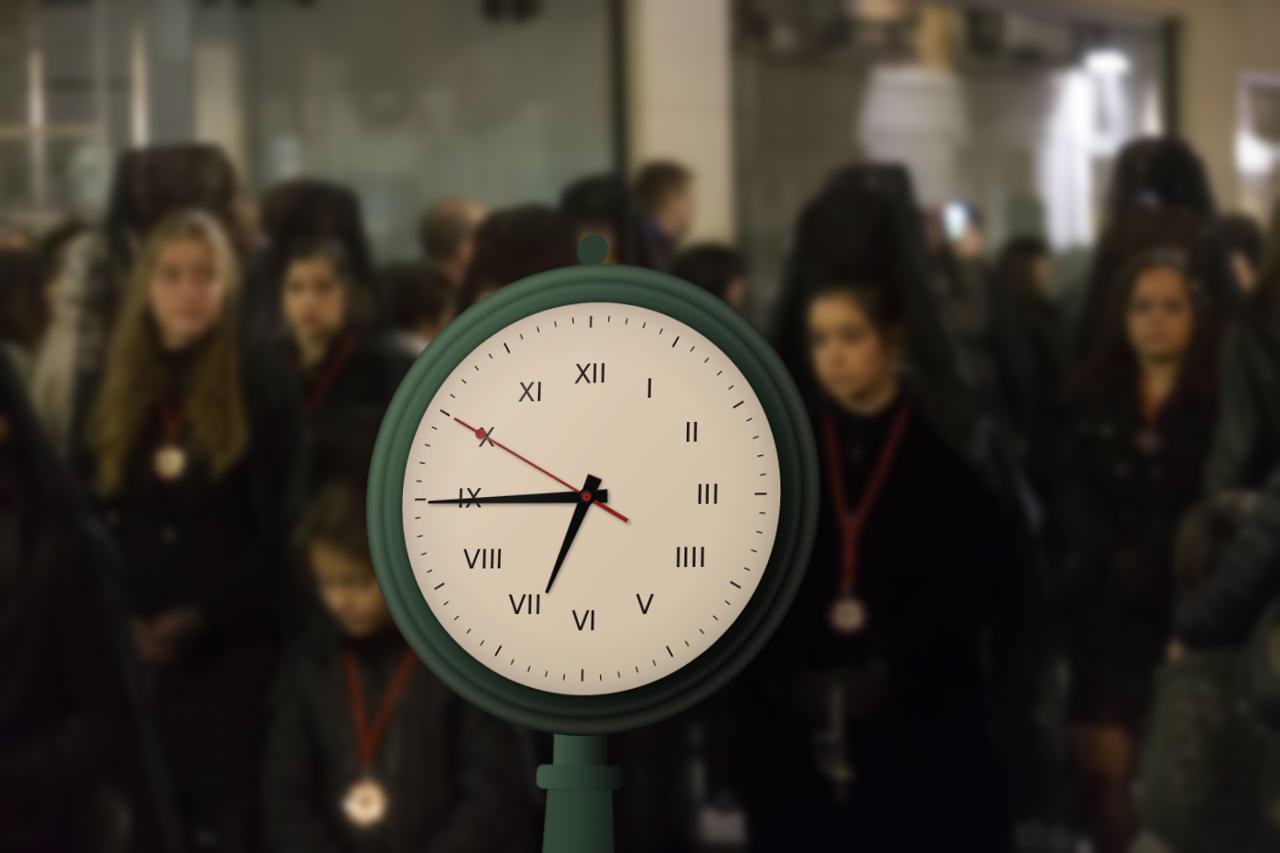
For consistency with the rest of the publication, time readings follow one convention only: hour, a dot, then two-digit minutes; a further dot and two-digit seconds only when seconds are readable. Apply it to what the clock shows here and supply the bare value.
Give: 6.44.50
